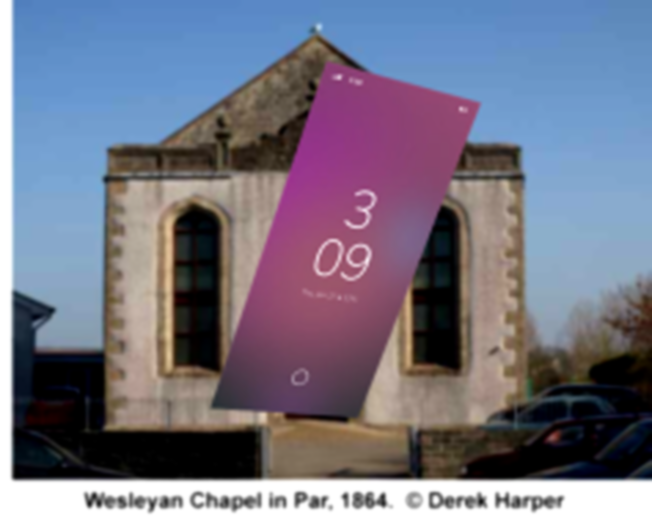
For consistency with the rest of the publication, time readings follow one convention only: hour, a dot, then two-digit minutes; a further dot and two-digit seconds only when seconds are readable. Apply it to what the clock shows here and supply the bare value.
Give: 3.09
